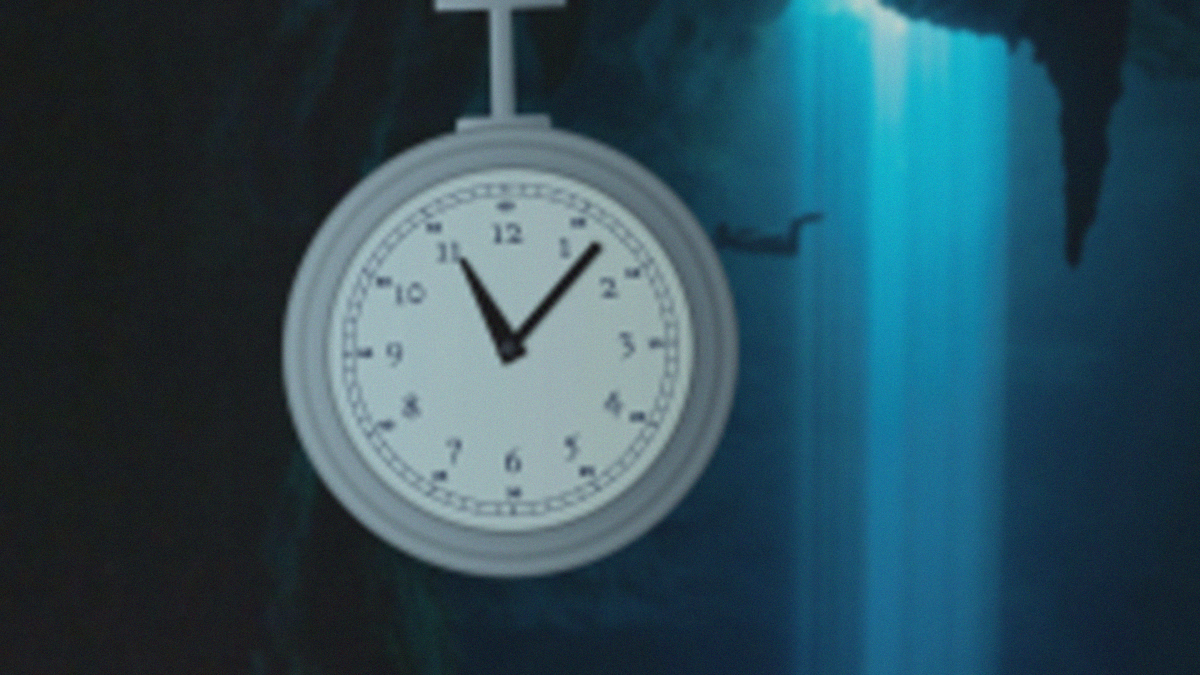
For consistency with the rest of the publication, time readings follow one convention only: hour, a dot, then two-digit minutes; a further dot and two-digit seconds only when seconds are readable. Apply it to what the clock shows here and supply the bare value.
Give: 11.07
